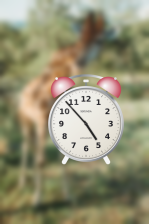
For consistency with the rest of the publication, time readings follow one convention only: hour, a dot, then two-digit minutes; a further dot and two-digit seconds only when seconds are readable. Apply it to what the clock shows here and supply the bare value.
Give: 4.53
